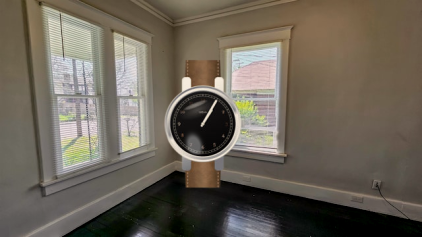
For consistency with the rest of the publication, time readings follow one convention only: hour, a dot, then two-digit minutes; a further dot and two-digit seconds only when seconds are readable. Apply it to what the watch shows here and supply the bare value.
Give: 1.05
